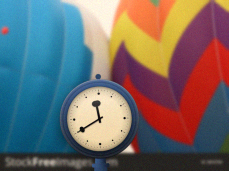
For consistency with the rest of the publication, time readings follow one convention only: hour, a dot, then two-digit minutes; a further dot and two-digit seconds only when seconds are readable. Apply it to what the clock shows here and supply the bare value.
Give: 11.40
